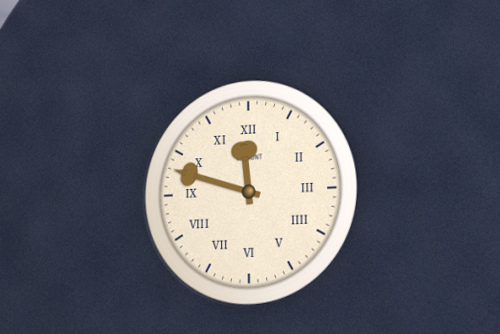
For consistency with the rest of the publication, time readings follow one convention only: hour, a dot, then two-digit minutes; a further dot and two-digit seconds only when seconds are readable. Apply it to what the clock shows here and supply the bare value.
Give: 11.48
